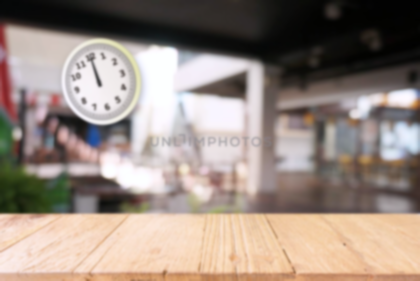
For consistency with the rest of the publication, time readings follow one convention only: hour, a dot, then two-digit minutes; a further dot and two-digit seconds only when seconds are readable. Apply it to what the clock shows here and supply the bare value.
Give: 12.00
